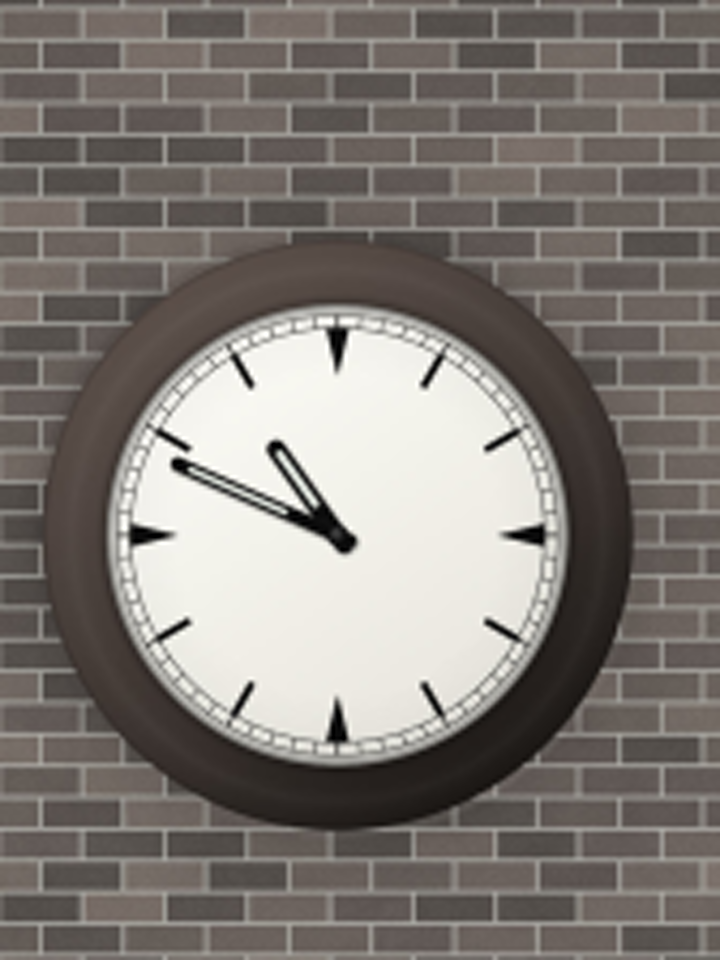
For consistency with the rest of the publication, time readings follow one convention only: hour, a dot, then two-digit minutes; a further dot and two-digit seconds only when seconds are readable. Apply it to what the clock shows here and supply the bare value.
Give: 10.49
